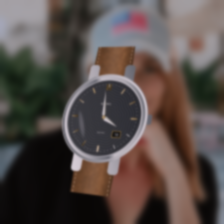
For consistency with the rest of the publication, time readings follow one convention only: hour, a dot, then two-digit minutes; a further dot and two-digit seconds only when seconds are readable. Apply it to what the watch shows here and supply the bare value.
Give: 3.59
